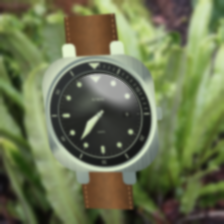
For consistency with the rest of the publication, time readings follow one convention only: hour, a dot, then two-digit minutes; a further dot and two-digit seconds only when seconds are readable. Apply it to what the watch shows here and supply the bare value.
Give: 7.37
